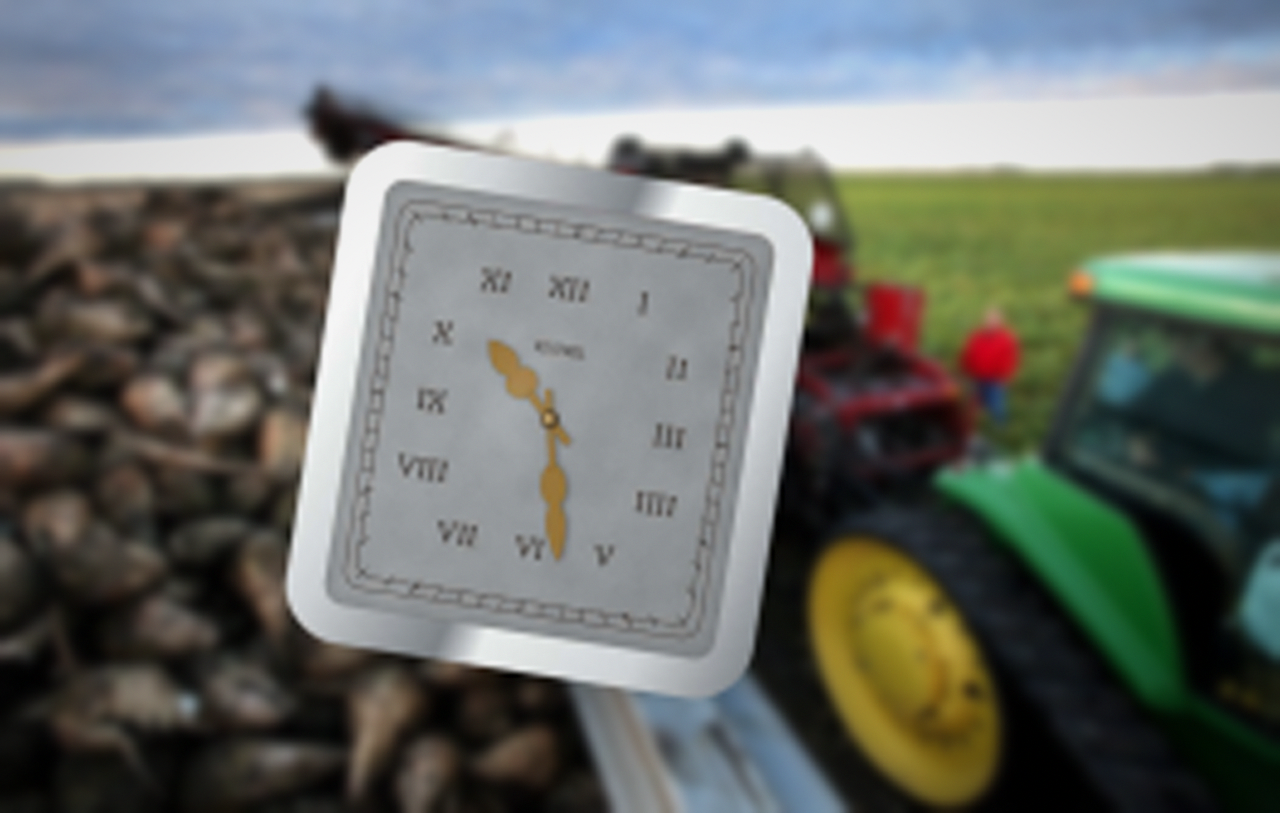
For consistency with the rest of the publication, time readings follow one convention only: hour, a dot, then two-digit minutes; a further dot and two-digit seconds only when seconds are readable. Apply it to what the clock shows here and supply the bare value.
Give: 10.28
